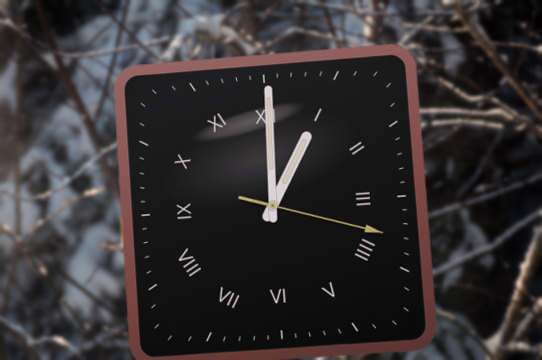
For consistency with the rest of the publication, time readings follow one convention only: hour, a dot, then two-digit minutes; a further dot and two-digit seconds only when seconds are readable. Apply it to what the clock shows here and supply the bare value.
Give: 1.00.18
